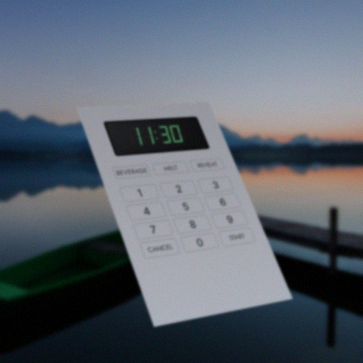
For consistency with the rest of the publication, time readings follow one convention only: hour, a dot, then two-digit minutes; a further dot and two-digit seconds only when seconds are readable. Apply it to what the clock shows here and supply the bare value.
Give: 11.30
